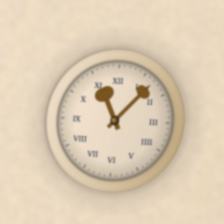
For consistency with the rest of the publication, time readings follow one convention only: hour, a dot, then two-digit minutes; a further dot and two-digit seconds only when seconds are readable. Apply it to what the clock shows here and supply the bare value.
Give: 11.07
